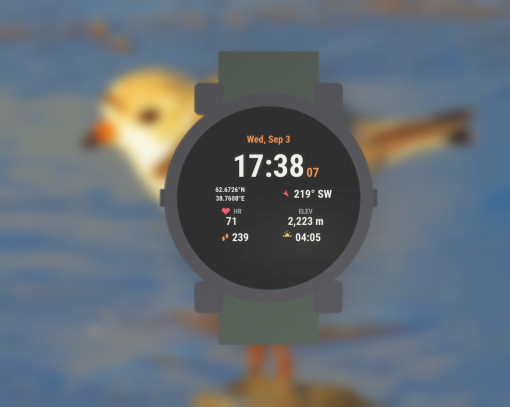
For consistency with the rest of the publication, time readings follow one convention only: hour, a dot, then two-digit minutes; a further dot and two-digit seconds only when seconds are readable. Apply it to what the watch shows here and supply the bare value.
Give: 17.38.07
